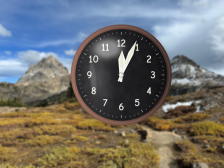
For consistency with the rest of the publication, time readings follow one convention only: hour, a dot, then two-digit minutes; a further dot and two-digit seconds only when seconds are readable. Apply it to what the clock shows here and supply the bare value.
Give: 12.04
